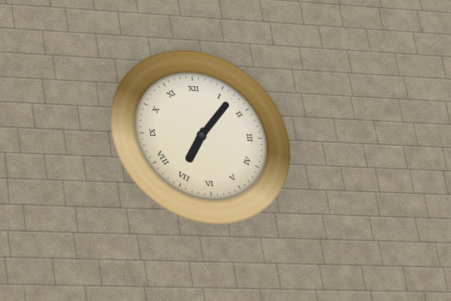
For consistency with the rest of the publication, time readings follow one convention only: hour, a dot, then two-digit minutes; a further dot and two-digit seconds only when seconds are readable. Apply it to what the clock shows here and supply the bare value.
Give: 7.07
